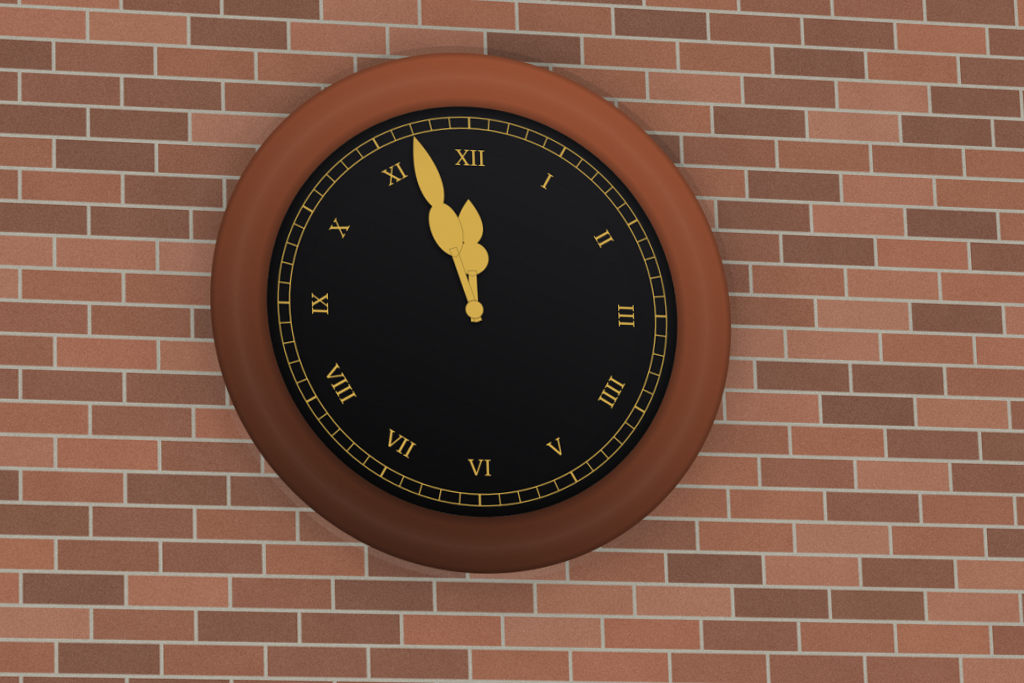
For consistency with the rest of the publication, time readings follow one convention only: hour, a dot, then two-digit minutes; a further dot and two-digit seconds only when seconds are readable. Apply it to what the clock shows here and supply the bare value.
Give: 11.57
